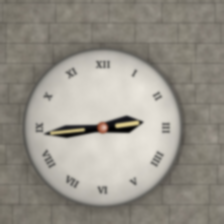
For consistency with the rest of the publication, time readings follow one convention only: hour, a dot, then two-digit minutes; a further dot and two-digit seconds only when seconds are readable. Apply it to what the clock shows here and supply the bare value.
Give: 2.44
